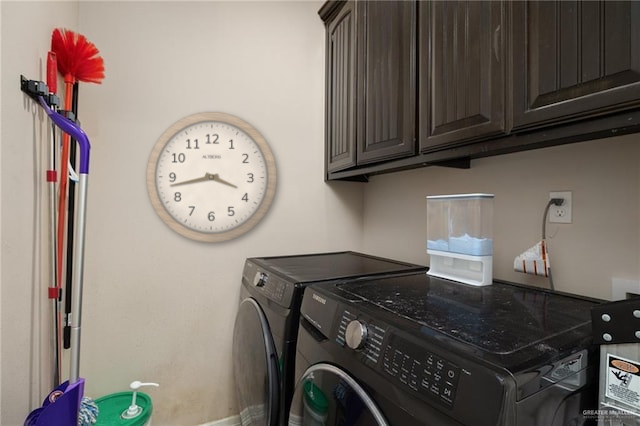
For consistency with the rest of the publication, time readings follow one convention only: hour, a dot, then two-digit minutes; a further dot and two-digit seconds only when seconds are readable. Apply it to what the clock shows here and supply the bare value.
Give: 3.43
